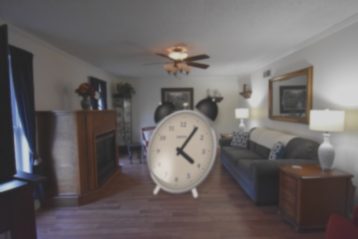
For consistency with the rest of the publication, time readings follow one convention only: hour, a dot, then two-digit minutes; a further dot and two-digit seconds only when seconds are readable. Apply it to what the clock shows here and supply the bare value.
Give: 4.06
